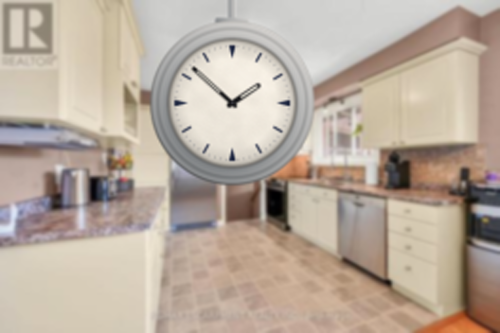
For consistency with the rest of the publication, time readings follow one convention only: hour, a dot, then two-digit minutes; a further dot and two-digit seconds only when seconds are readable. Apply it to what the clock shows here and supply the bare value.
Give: 1.52
